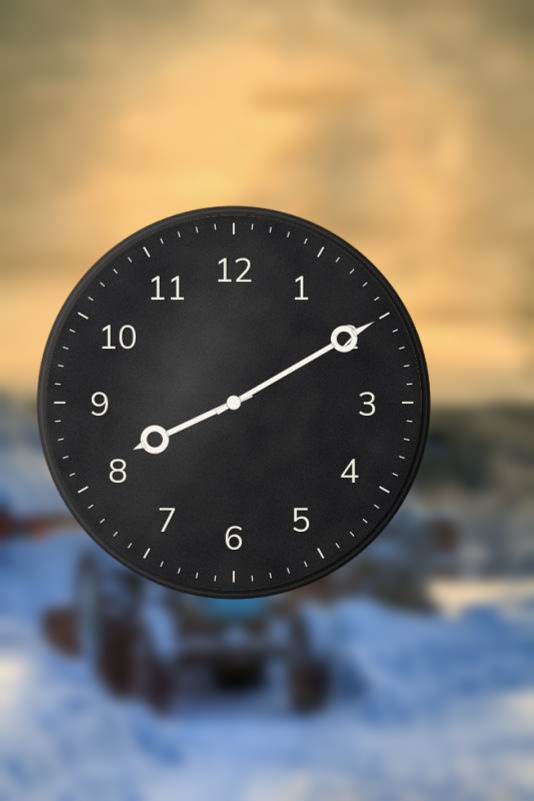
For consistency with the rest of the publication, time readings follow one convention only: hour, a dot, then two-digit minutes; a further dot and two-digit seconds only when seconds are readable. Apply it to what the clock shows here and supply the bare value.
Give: 8.10
